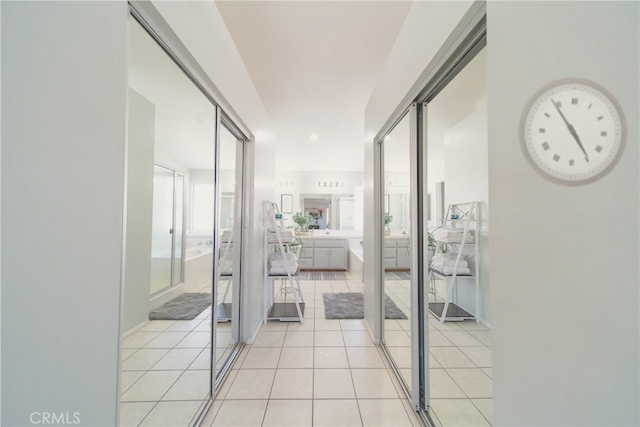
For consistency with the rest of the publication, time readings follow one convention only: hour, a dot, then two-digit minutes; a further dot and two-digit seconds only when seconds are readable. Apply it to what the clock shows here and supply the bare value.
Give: 4.54
